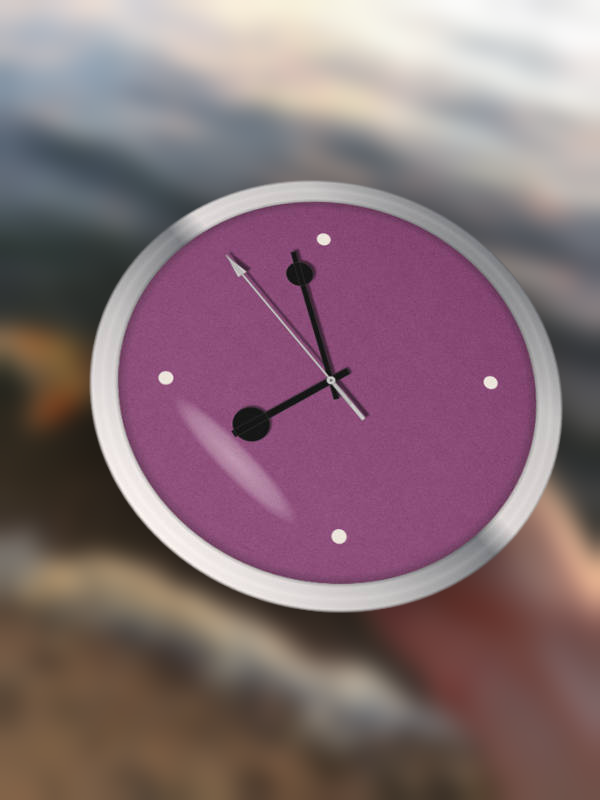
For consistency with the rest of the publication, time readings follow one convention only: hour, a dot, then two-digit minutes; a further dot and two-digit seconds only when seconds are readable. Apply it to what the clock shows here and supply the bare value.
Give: 7.57.54
